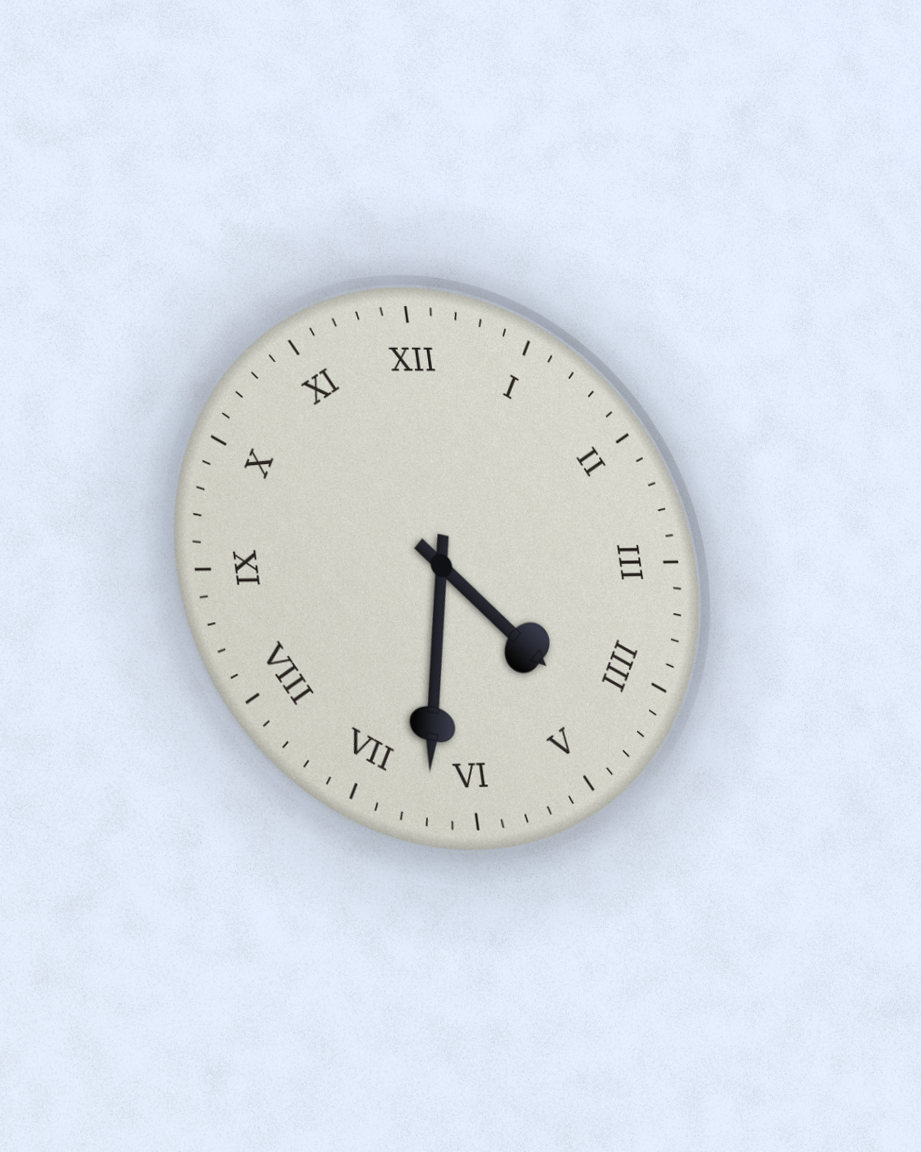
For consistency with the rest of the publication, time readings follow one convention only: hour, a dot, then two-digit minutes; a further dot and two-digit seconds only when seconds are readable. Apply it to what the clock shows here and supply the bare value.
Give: 4.32
